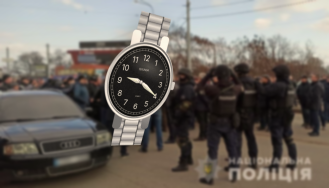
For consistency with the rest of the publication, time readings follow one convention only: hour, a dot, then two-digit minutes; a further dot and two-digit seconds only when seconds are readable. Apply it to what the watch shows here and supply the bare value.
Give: 9.20
